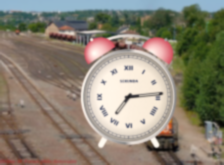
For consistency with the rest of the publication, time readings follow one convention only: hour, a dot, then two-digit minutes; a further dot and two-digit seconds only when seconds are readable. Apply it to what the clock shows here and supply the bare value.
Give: 7.14
